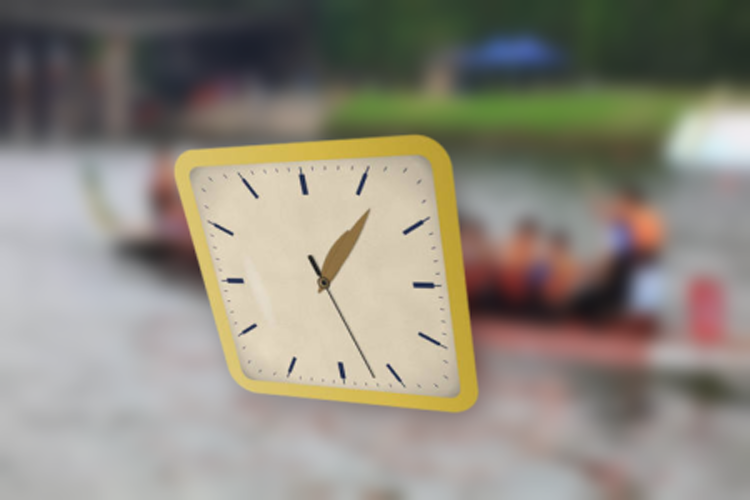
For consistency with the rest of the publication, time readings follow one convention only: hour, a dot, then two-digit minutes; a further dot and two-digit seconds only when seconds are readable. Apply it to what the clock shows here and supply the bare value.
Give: 1.06.27
